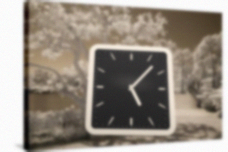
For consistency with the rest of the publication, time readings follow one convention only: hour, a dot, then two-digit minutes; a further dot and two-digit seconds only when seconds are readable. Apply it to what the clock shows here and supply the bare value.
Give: 5.07
